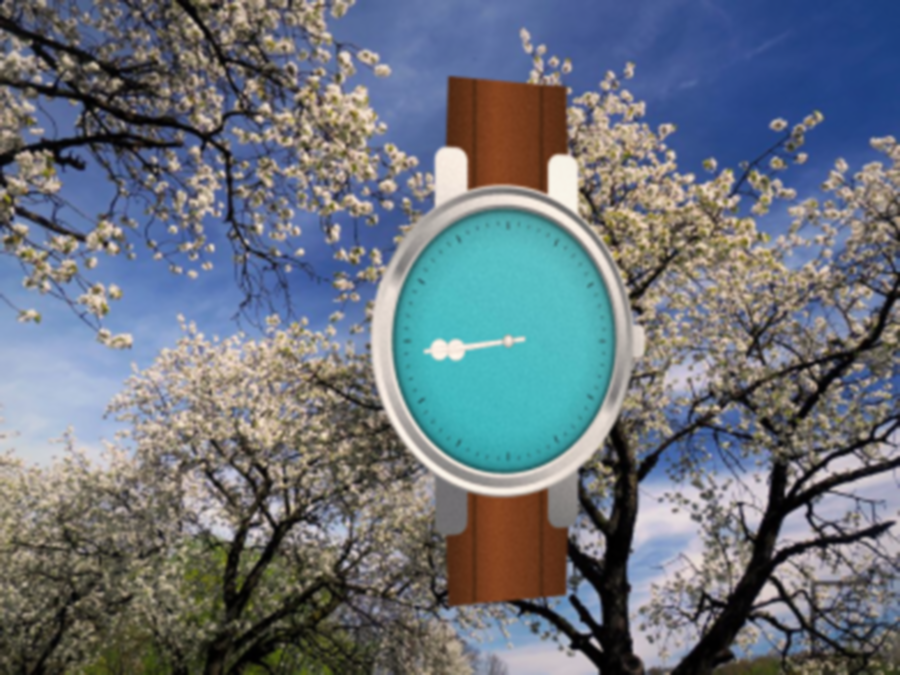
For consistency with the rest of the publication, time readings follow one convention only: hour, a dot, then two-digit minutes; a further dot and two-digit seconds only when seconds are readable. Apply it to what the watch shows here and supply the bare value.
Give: 8.44
